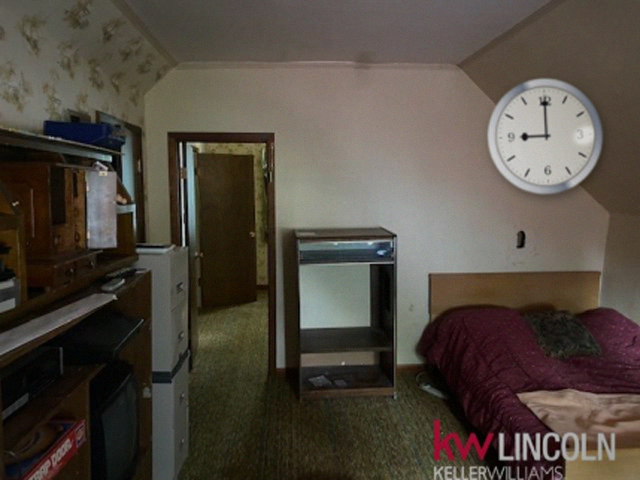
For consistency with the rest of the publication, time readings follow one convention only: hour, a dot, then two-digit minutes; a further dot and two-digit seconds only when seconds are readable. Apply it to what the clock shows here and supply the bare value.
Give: 9.00
